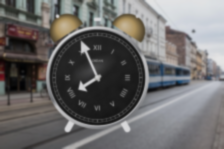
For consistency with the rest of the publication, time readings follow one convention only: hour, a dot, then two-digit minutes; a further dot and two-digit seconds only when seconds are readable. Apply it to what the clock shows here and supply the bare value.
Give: 7.56
